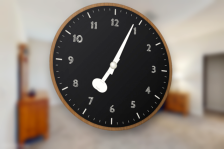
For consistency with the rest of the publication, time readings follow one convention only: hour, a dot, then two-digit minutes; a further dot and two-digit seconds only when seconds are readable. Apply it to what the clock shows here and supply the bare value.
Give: 7.04
